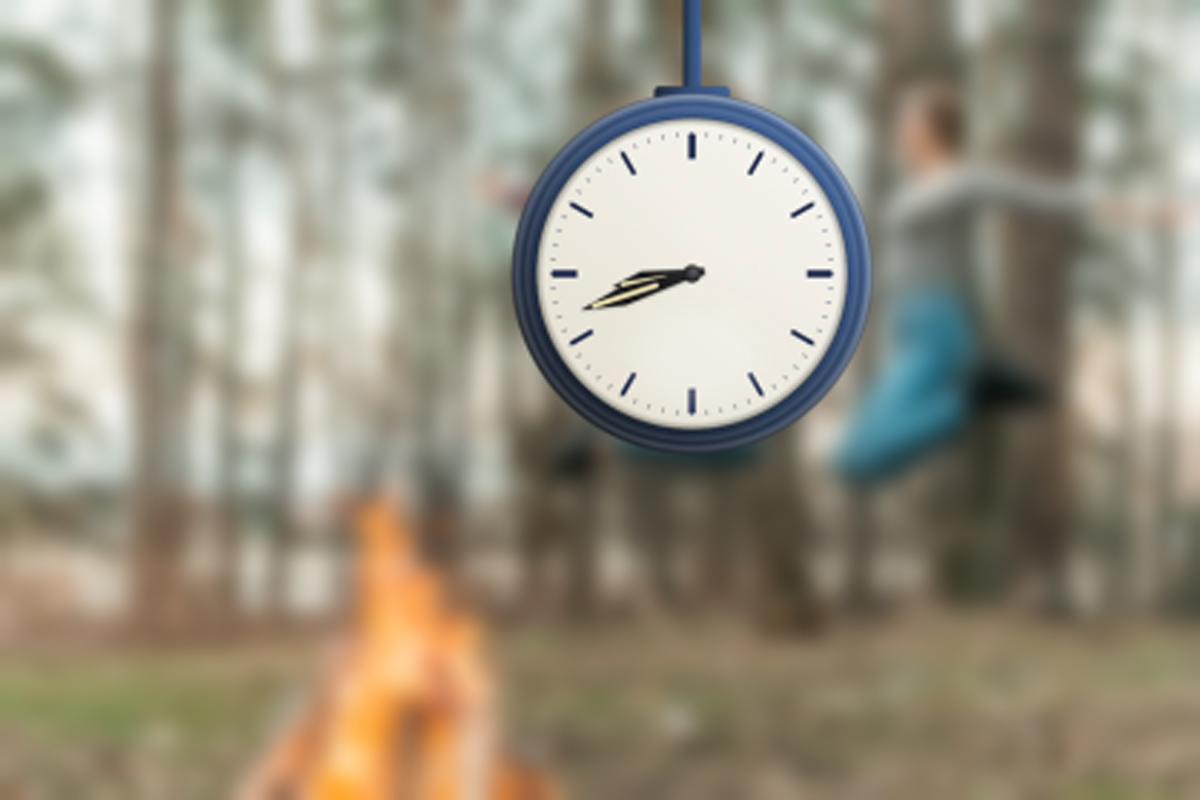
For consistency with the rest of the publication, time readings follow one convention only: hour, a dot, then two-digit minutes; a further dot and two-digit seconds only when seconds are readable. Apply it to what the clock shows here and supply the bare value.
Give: 8.42
